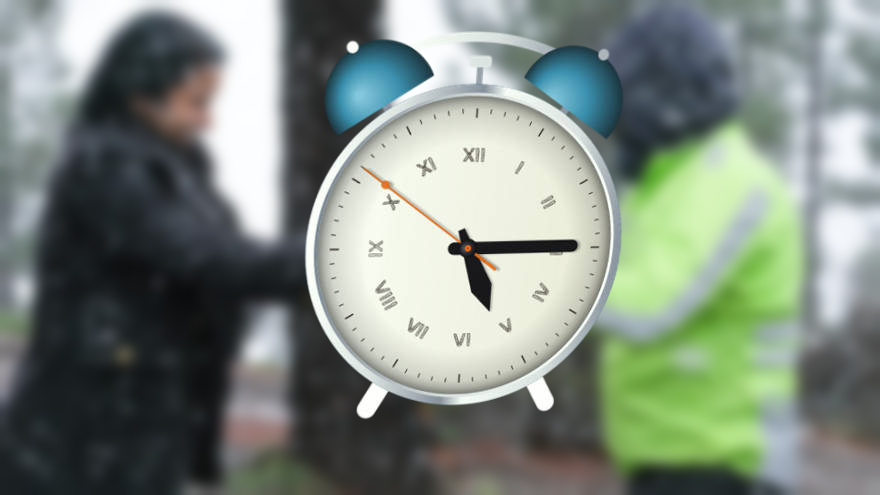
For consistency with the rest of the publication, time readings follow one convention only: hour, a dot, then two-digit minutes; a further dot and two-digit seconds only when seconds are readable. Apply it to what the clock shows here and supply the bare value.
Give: 5.14.51
